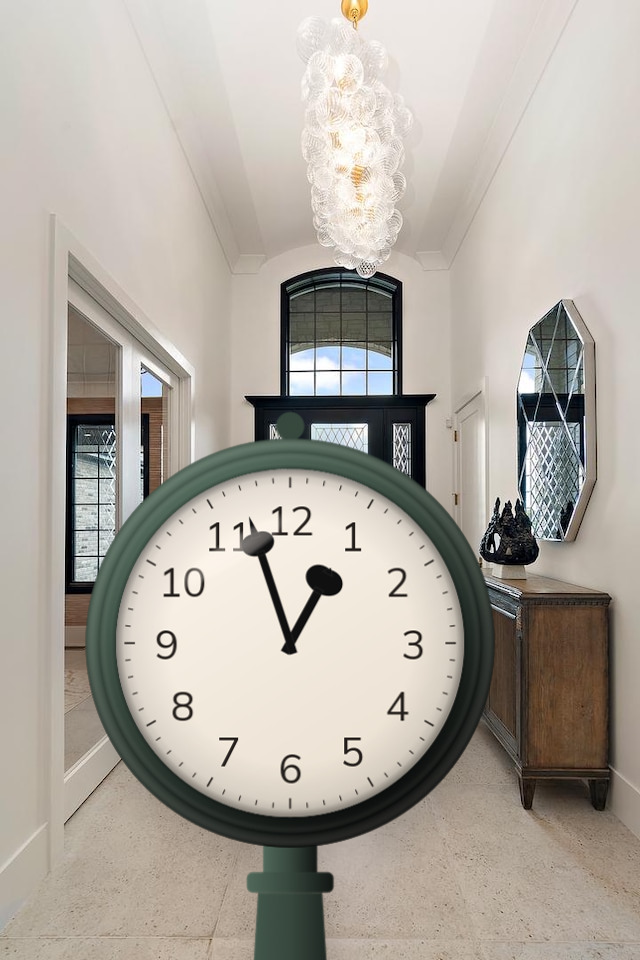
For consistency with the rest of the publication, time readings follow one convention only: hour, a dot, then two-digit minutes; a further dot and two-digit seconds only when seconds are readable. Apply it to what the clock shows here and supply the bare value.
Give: 12.57
